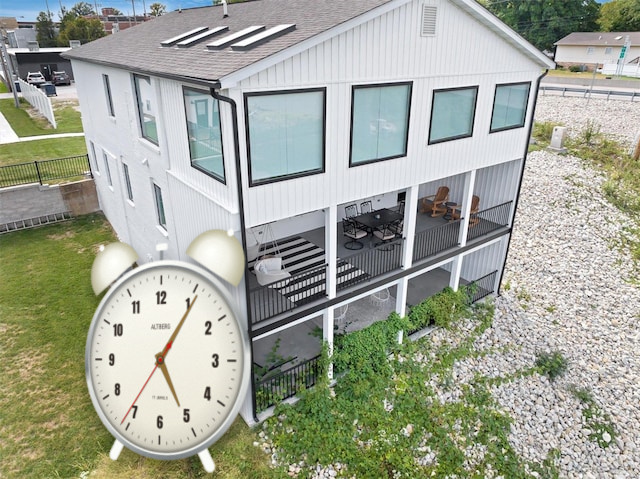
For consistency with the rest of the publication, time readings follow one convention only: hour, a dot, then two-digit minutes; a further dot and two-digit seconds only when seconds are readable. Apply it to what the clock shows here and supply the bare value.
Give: 5.05.36
